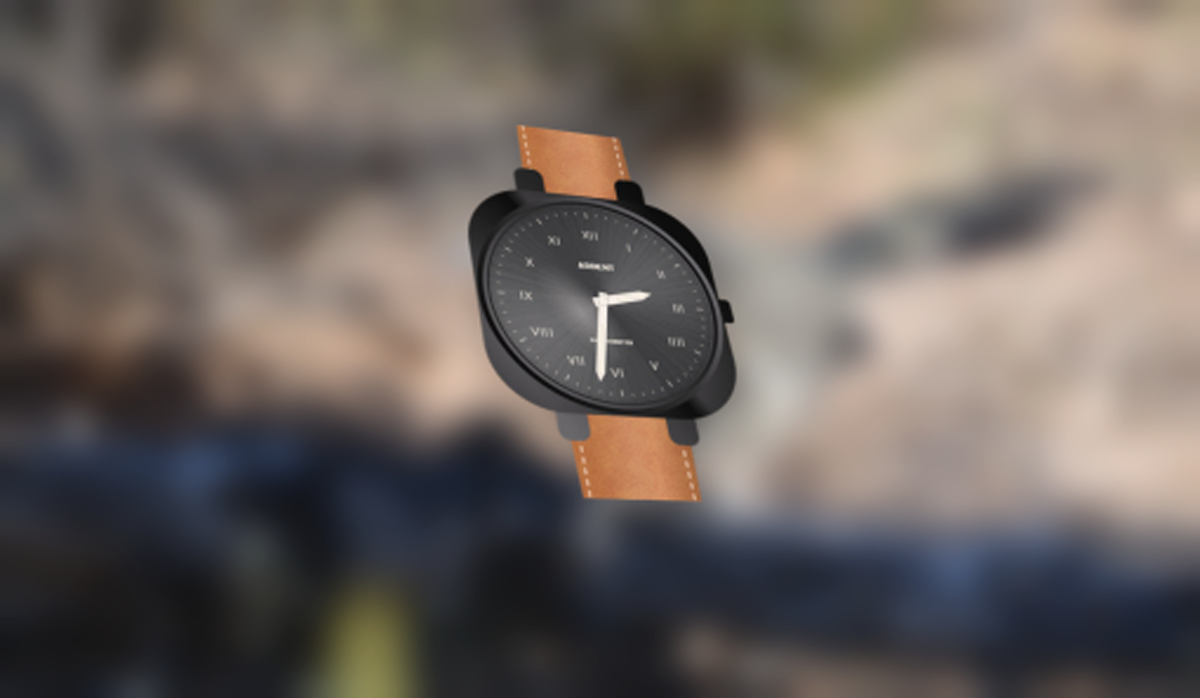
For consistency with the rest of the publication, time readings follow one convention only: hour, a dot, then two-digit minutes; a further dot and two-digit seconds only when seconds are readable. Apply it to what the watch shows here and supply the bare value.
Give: 2.32
